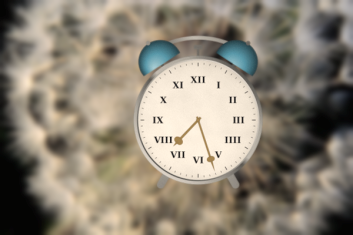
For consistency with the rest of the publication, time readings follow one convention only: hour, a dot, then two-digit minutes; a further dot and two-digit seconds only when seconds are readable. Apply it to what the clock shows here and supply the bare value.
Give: 7.27
